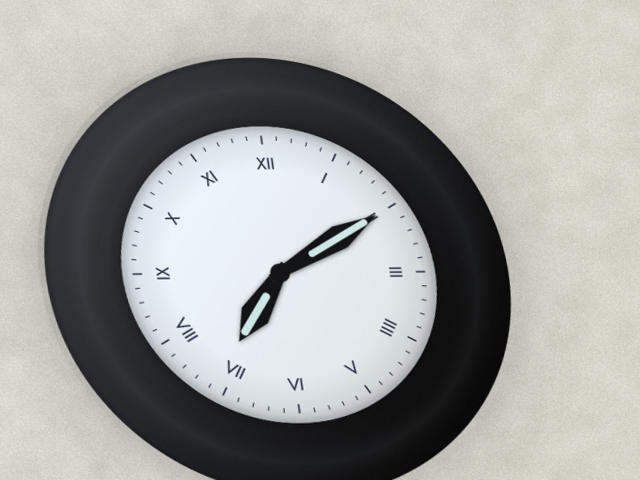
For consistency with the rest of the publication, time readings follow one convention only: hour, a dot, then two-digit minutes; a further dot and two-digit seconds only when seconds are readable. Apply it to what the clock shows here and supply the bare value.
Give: 7.10
